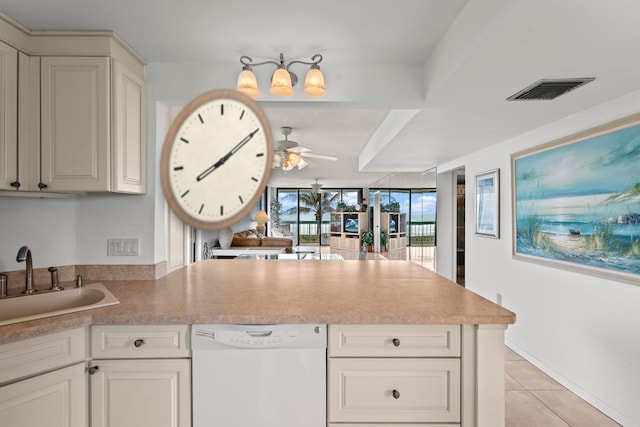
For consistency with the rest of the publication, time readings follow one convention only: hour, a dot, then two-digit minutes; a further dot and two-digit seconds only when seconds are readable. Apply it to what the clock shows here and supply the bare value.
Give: 8.10
